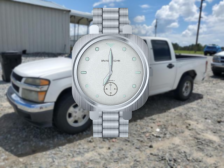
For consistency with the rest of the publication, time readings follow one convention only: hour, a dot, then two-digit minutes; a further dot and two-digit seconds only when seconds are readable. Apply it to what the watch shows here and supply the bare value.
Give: 7.00
